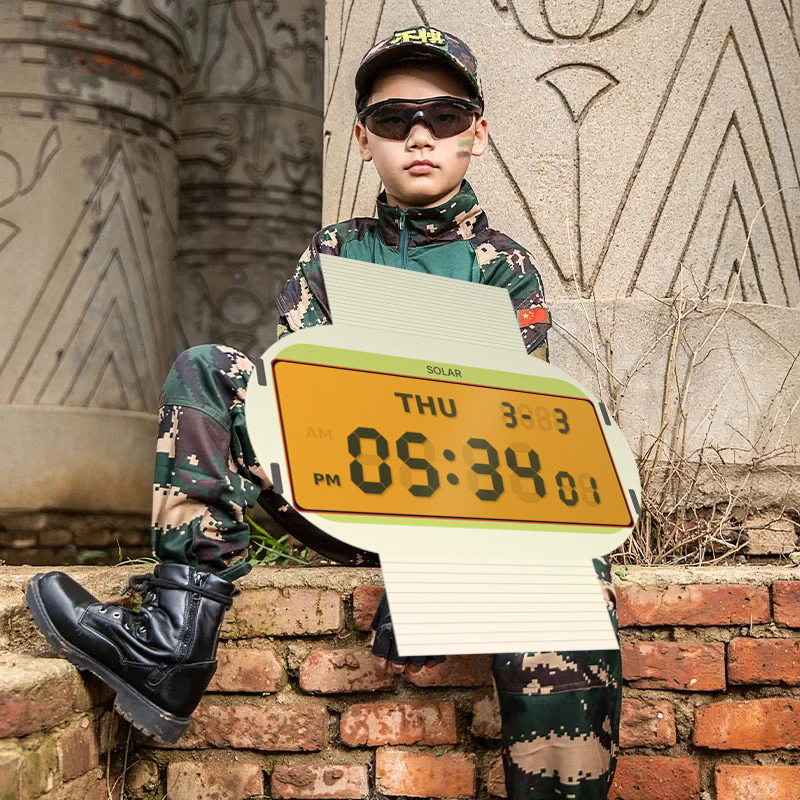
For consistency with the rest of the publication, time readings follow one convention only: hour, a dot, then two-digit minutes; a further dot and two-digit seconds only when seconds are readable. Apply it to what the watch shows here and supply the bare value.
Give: 5.34.01
